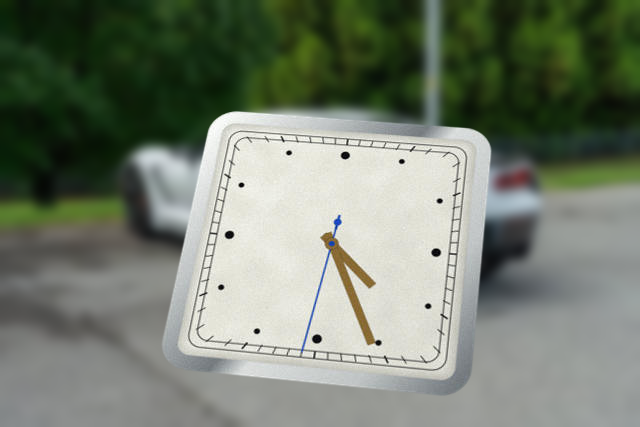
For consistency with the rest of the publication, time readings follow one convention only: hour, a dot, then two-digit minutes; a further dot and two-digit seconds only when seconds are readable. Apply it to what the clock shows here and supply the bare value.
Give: 4.25.31
